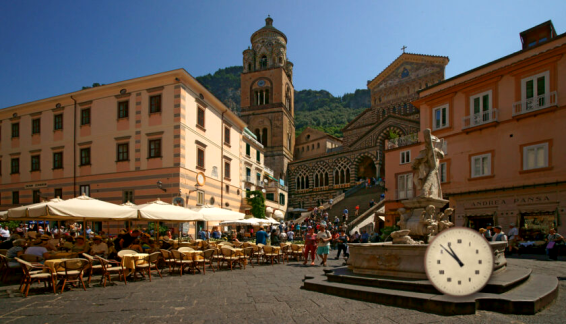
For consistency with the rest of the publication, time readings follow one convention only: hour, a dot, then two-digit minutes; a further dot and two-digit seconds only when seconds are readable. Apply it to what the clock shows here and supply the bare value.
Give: 10.52
